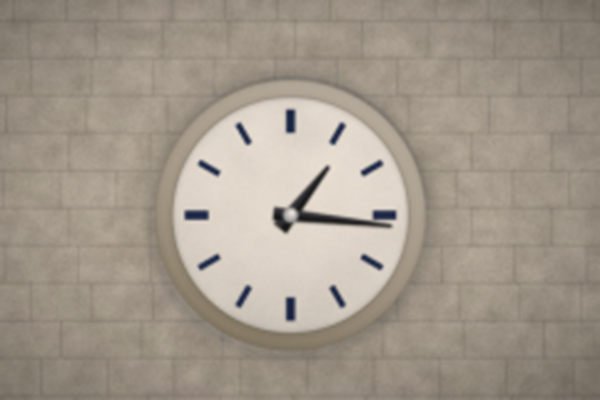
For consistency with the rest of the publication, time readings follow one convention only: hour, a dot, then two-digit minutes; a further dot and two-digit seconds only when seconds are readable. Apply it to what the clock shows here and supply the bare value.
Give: 1.16
